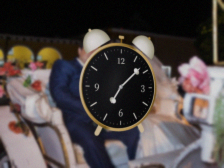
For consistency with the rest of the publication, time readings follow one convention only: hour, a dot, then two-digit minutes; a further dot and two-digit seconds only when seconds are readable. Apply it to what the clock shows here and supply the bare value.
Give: 7.08
